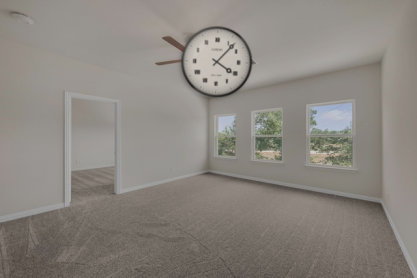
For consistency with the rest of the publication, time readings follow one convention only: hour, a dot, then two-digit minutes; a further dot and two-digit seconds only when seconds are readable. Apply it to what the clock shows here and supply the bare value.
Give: 4.07
